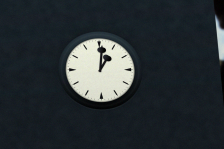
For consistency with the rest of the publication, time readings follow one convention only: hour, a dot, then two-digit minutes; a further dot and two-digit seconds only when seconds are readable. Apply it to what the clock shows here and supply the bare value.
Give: 1.01
